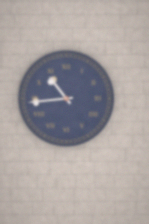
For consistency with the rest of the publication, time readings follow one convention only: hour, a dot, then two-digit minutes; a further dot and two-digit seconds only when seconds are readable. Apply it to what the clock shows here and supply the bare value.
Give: 10.44
